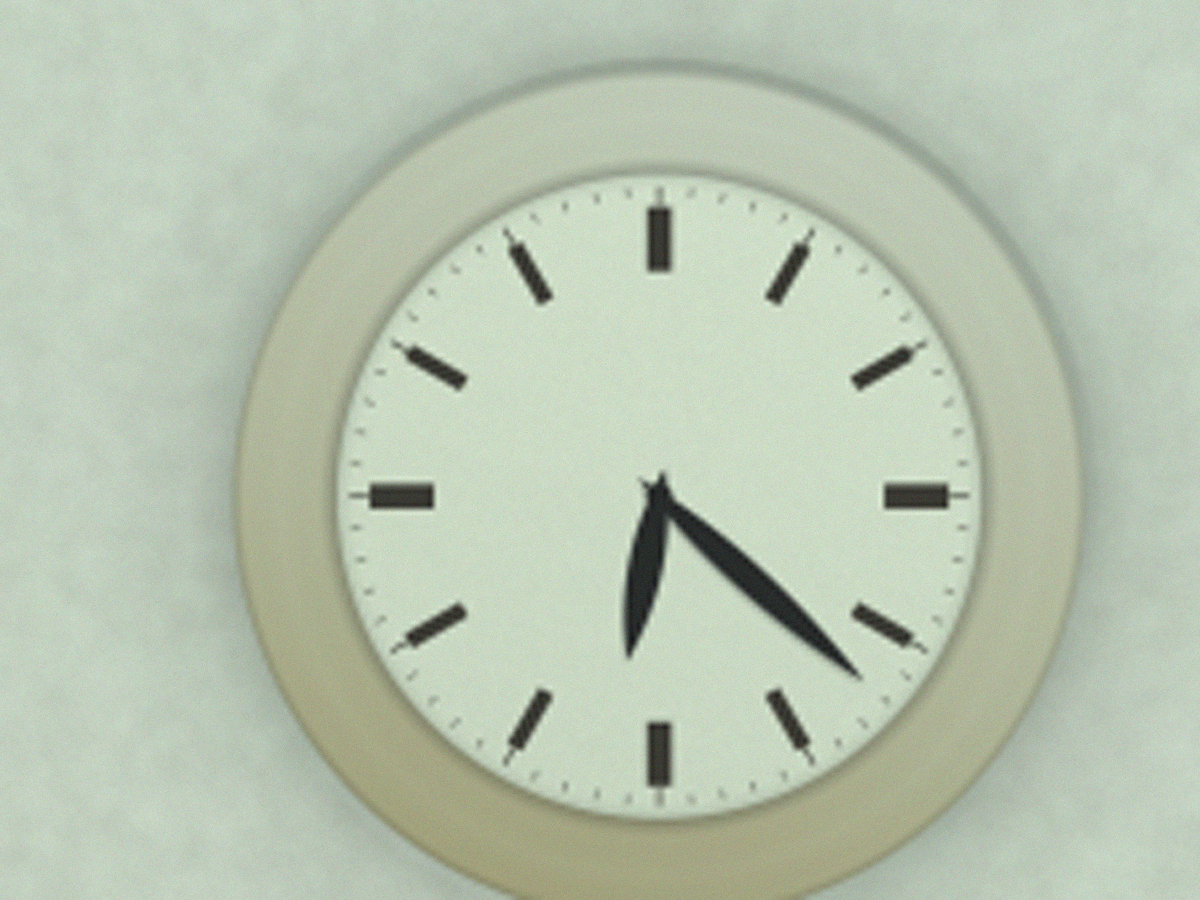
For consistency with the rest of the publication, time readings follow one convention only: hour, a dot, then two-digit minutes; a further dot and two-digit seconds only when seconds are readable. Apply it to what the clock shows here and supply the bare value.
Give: 6.22
